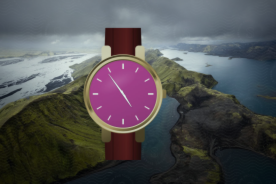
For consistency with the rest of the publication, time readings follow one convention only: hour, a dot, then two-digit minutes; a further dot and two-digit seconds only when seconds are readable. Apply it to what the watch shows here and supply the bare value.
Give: 4.54
